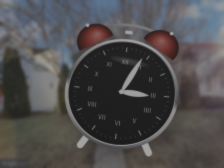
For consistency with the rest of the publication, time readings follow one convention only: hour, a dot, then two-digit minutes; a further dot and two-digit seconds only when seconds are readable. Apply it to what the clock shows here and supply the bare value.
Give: 3.04
